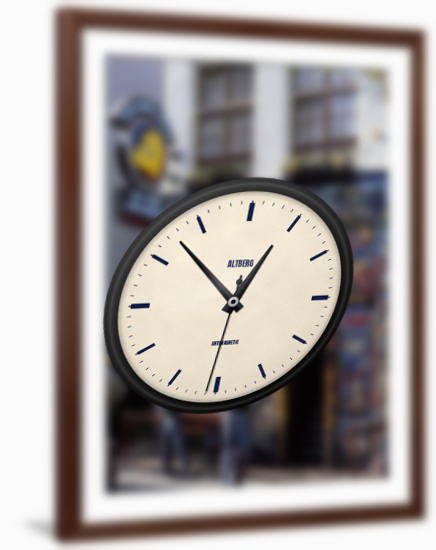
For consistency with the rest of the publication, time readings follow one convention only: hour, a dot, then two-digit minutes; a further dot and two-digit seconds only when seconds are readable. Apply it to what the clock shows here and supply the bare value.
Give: 12.52.31
